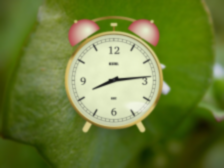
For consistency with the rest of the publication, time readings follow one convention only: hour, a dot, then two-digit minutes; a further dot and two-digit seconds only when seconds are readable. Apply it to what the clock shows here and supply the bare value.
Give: 8.14
